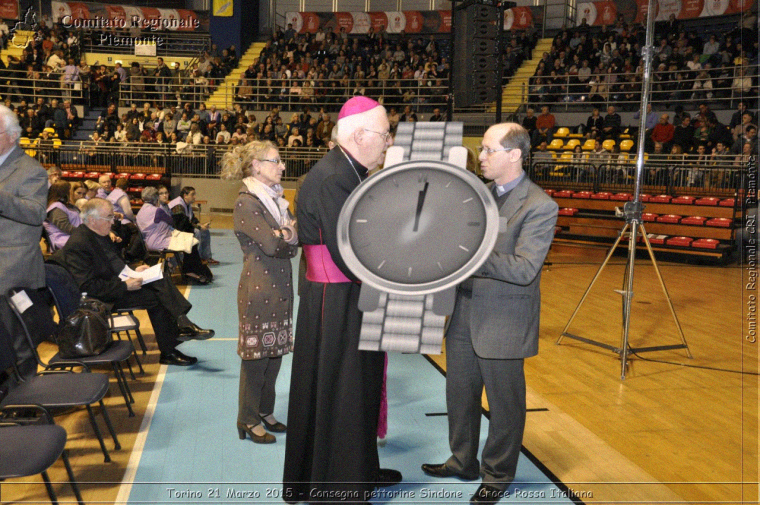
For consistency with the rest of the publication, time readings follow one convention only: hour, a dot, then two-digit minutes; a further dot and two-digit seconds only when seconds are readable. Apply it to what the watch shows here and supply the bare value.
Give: 12.01
